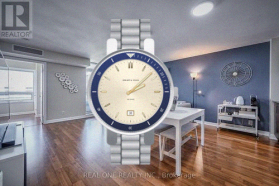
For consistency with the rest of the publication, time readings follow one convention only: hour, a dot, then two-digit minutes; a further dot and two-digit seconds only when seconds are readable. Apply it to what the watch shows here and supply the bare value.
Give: 2.08
